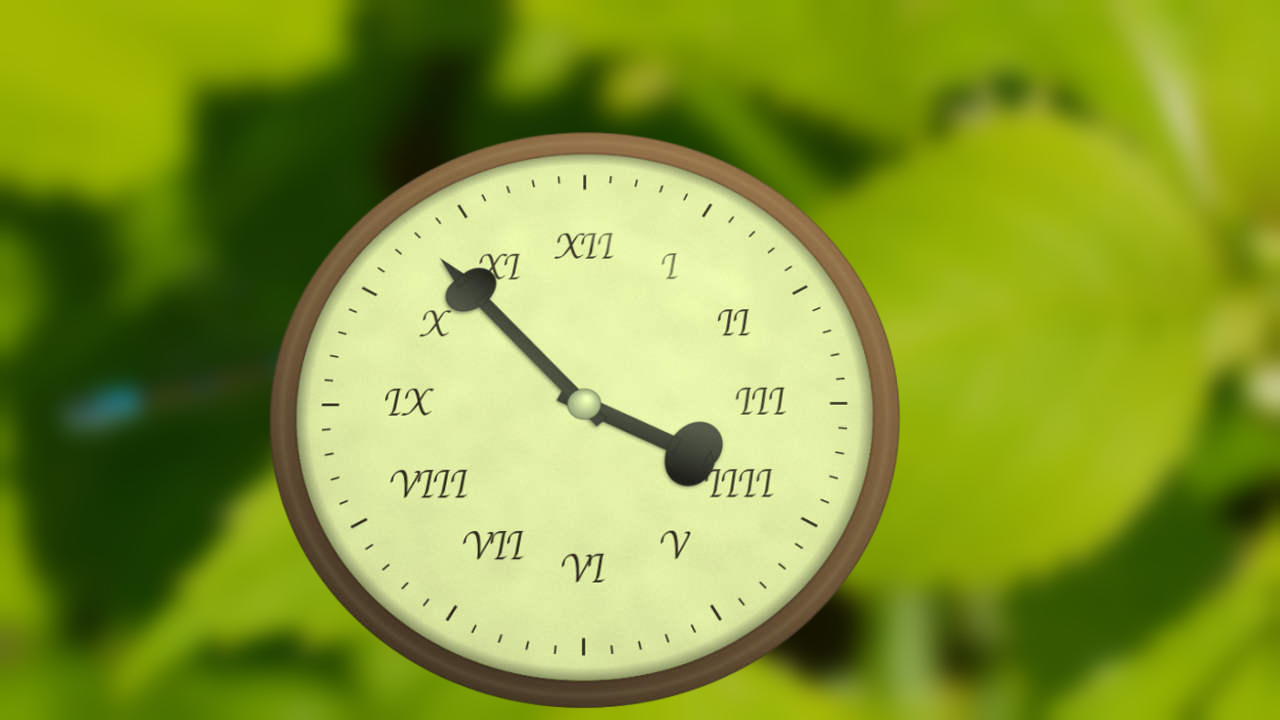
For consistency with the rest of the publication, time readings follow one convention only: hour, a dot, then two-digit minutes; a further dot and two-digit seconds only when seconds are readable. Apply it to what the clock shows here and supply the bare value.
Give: 3.53
